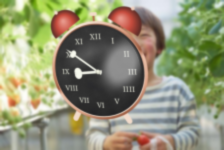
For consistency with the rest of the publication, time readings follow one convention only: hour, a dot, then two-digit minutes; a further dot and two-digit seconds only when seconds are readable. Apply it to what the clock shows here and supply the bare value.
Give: 8.51
